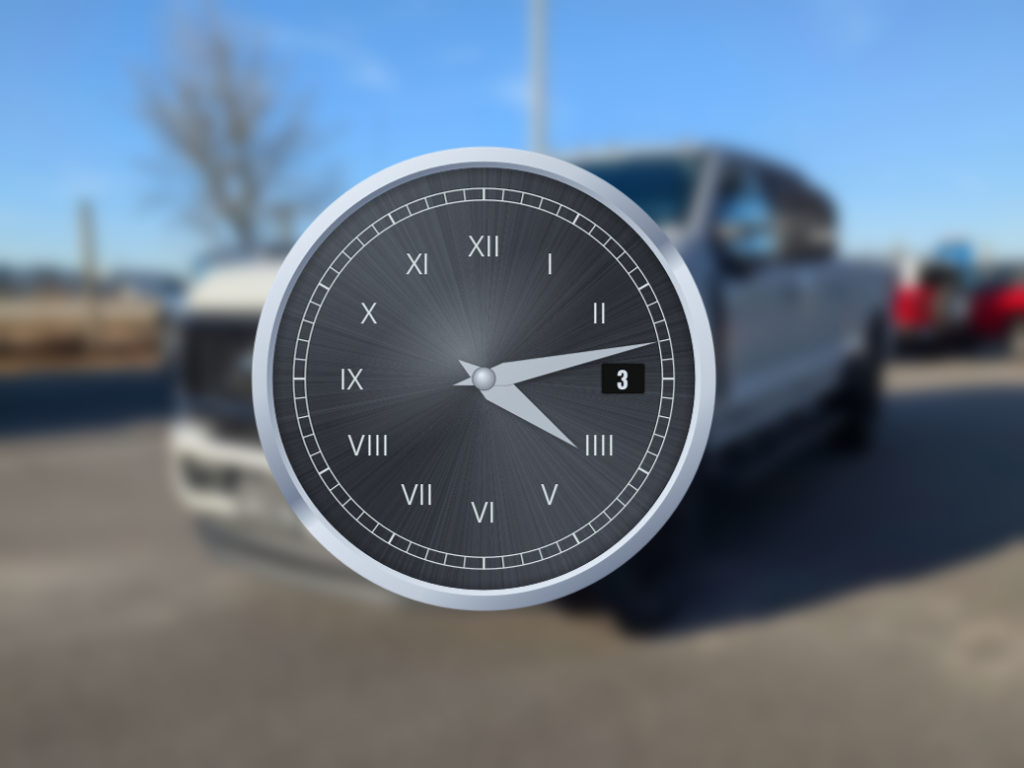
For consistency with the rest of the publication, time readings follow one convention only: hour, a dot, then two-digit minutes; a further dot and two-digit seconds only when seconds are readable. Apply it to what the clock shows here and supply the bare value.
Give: 4.13
